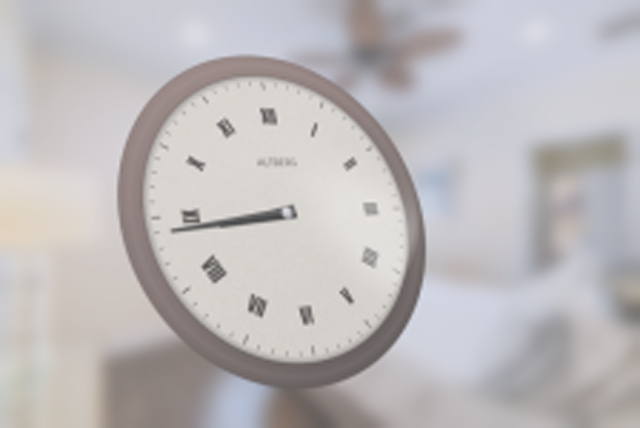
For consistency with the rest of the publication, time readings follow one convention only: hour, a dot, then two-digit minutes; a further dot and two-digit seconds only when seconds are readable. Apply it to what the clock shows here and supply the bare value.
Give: 8.44
